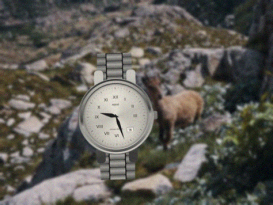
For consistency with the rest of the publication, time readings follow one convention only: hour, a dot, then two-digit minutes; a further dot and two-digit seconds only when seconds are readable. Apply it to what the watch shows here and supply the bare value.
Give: 9.27
